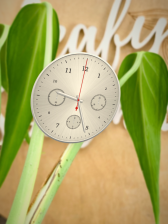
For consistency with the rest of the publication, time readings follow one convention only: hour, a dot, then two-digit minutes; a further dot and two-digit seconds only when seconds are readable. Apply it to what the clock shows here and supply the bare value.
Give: 9.26
